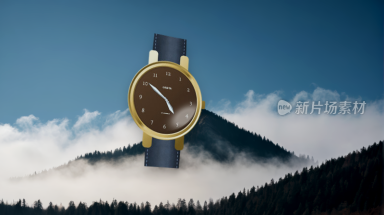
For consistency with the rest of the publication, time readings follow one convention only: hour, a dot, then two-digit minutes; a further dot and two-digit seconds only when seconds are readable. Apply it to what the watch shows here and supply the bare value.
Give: 4.51
